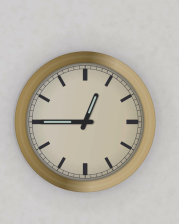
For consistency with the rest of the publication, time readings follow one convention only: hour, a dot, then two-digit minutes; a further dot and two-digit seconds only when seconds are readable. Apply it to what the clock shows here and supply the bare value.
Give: 12.45
